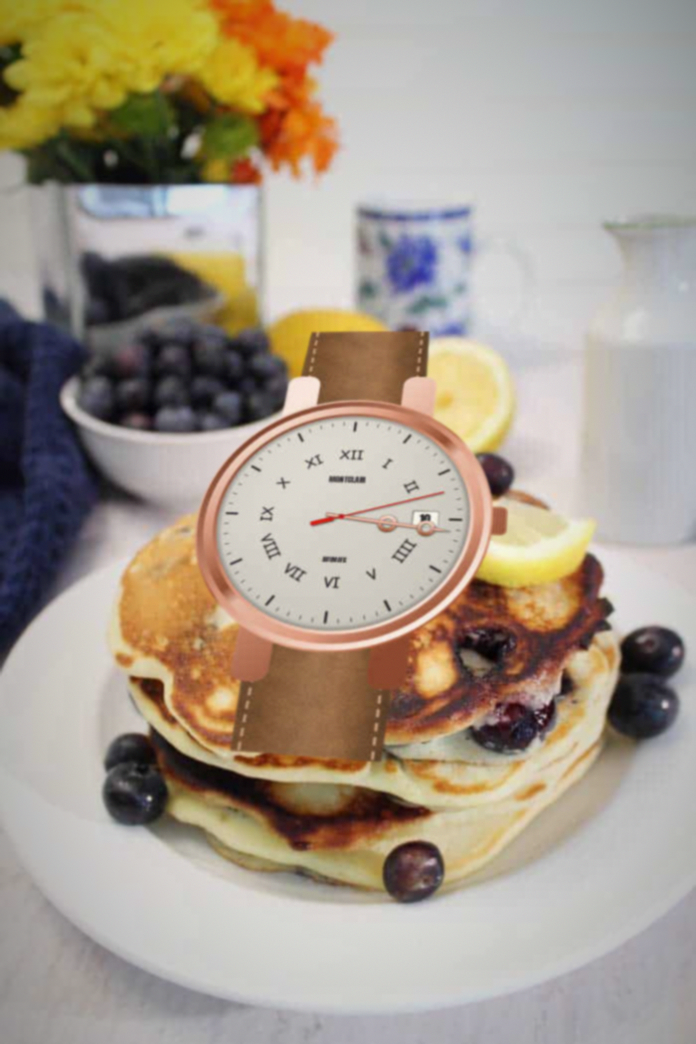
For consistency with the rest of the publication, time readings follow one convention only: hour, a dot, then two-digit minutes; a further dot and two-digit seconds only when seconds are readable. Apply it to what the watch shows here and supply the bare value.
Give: 3.16.12
